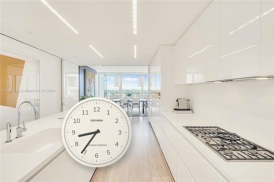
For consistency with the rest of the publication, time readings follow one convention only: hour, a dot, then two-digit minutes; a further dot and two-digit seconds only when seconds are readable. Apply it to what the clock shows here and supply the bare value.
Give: 8.36
